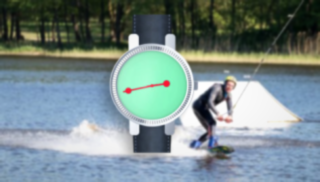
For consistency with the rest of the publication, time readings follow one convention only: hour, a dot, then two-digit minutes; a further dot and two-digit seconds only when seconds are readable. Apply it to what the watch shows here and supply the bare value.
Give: 2.43
